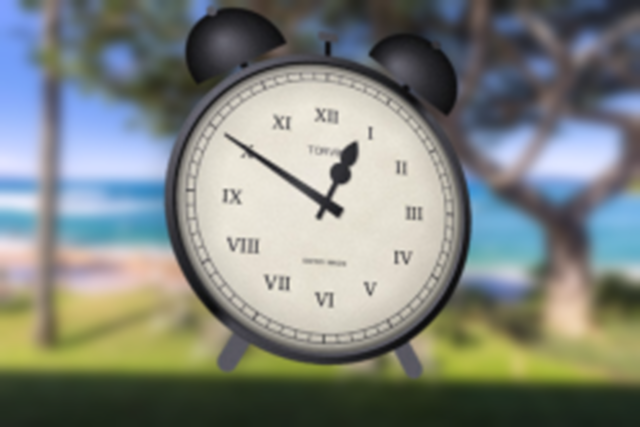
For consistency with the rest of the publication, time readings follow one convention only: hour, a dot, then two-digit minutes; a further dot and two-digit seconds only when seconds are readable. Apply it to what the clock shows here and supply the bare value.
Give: 12.50
